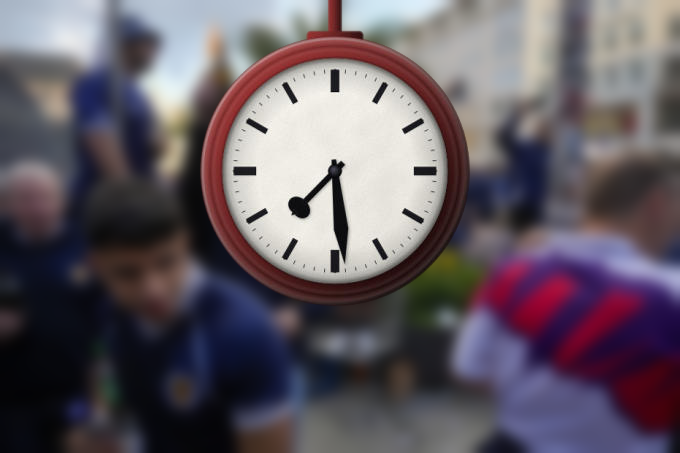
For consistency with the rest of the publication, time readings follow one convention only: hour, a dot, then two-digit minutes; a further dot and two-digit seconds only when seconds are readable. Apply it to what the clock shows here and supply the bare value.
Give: 7.29
